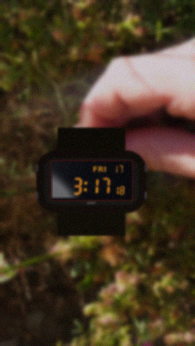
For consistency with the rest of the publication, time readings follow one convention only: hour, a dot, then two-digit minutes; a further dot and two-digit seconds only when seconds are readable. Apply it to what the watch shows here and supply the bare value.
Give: 3.17
